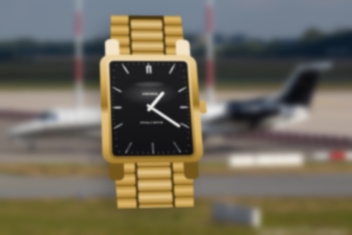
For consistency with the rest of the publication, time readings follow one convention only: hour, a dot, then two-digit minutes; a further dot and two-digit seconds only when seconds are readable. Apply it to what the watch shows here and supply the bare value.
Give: 1.21
